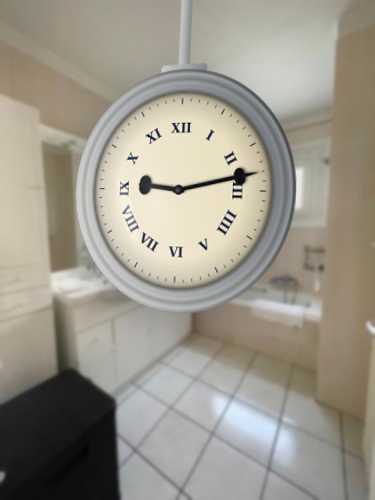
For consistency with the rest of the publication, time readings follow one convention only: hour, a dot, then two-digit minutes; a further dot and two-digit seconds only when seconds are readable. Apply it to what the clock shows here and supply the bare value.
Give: 9.13
